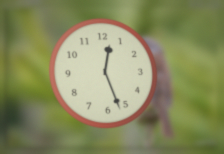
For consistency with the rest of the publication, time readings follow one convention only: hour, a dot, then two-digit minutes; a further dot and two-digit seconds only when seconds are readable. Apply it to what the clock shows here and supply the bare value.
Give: 12.27
